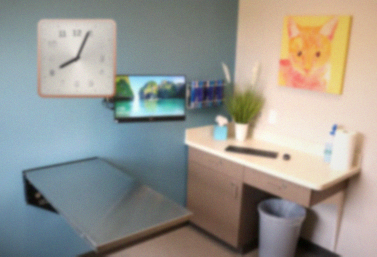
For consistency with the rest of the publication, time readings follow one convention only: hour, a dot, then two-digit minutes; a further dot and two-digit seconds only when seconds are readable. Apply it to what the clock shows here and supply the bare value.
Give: 8.04
